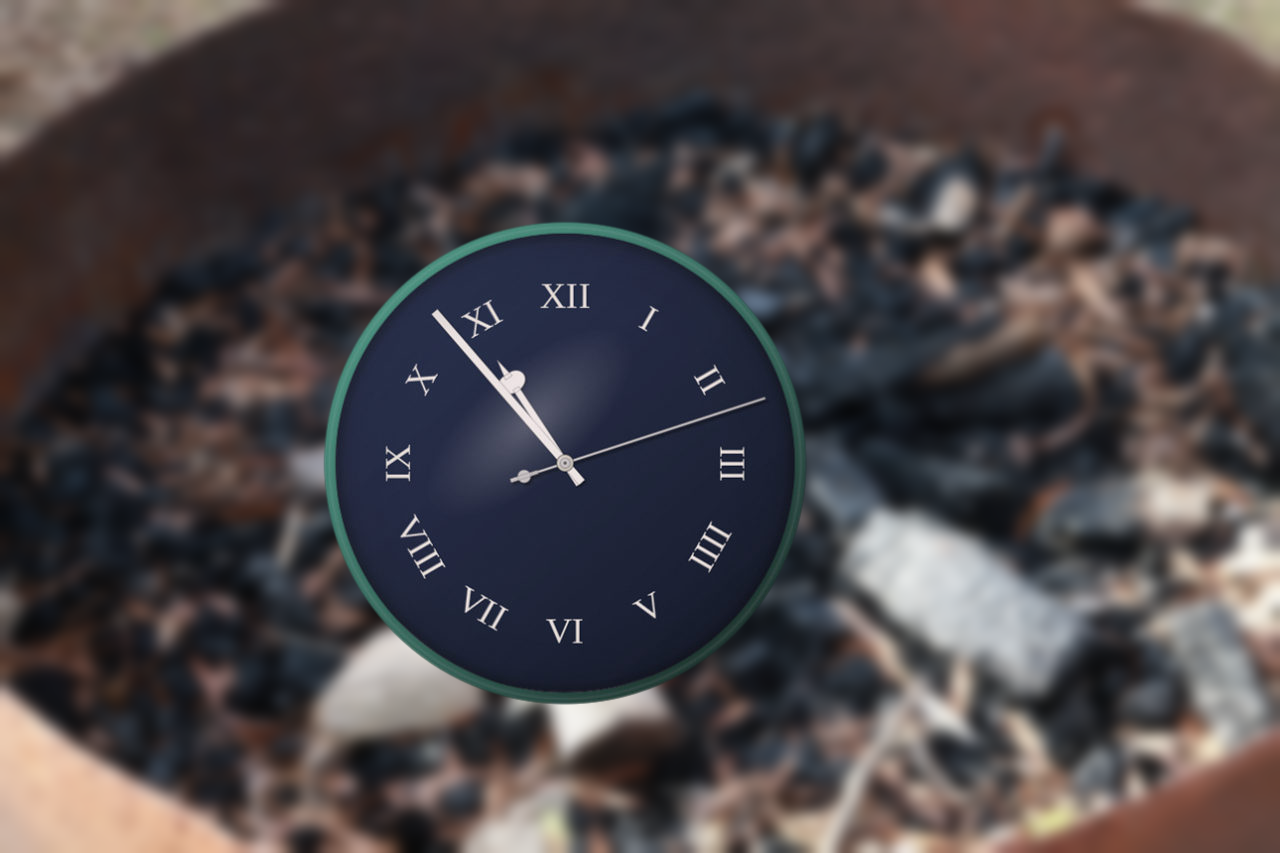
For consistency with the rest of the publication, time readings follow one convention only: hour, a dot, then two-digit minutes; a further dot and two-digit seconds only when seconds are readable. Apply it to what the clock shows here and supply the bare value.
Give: 10.53.12
